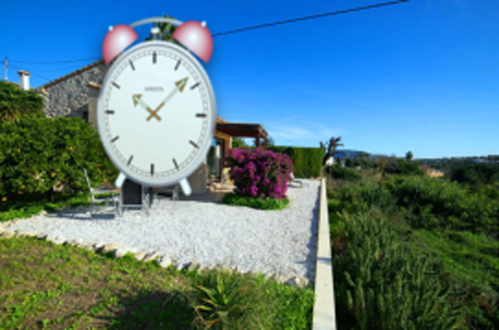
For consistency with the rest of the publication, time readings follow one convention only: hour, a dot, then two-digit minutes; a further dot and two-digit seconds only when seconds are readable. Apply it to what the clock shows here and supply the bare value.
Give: 10.08
